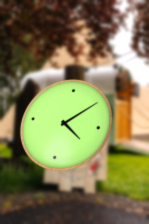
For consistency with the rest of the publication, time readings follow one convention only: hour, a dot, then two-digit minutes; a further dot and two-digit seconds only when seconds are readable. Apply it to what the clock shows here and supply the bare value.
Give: 4.08
